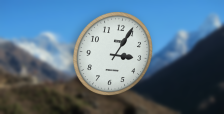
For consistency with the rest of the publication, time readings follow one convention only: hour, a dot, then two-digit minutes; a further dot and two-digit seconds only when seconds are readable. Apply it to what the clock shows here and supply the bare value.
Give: 3.04
